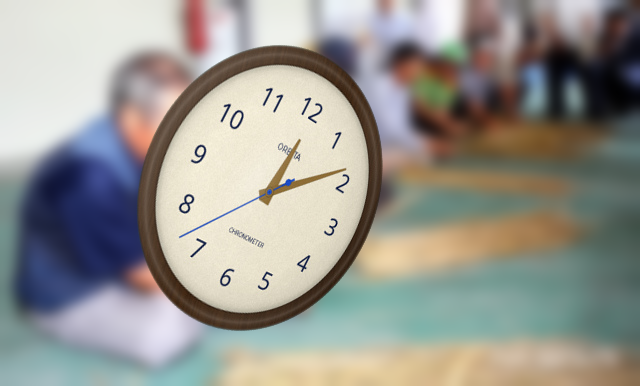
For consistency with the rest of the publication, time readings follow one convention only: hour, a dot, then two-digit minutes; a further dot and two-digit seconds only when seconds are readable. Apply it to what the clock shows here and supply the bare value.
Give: 12.08.37
